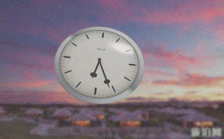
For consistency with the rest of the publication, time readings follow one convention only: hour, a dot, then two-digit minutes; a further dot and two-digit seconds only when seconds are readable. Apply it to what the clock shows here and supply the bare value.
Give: 6.26
